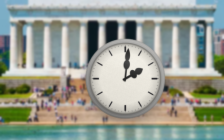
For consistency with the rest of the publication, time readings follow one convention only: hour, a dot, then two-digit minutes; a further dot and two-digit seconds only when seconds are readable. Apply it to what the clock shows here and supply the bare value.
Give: 2.01
